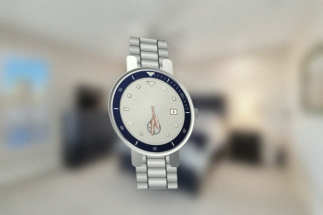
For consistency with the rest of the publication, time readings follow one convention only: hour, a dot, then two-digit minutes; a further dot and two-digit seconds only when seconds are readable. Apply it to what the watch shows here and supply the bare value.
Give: 5.31
